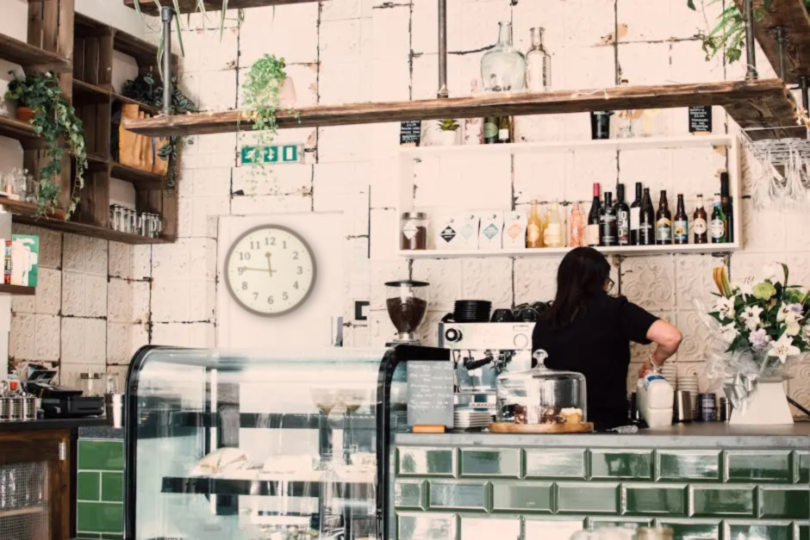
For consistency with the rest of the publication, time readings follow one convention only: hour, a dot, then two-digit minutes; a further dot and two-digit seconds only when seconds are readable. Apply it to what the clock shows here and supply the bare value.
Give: 11.46
